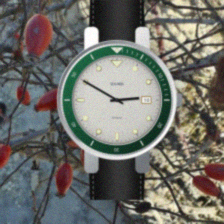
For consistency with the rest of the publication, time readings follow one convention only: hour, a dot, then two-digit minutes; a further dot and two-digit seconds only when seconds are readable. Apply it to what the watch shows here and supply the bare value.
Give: 2.50
